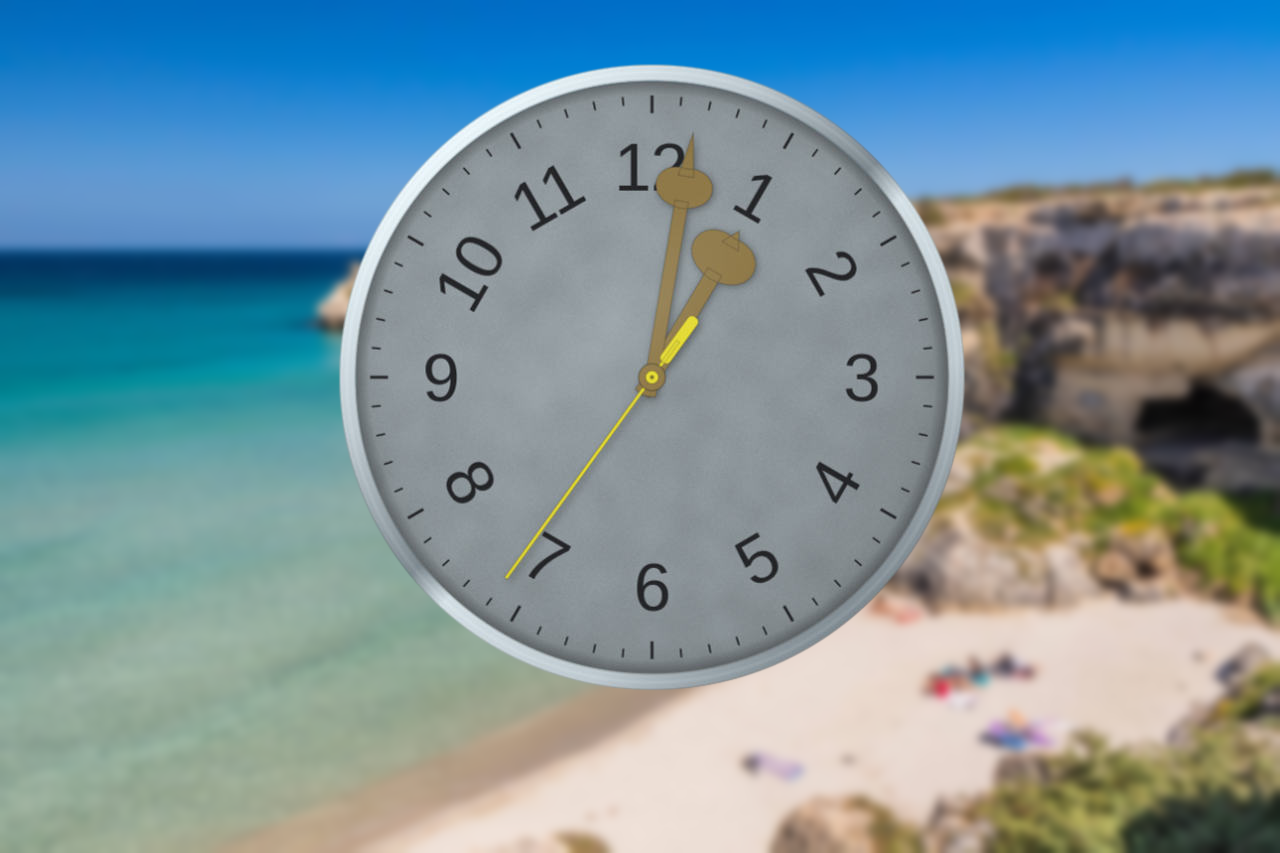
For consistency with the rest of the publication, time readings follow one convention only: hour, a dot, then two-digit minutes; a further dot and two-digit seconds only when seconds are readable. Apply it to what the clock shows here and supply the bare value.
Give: 1.01.36
